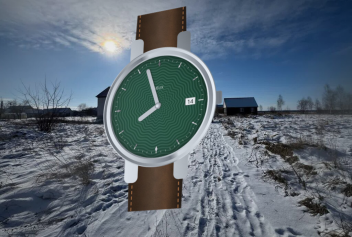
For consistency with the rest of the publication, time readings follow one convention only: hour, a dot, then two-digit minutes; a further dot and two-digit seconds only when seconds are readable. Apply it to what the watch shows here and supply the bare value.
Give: 7.57
